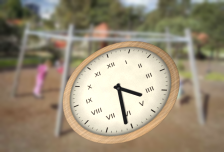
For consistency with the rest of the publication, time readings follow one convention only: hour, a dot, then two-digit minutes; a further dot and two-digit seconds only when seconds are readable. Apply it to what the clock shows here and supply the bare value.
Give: 4.31
